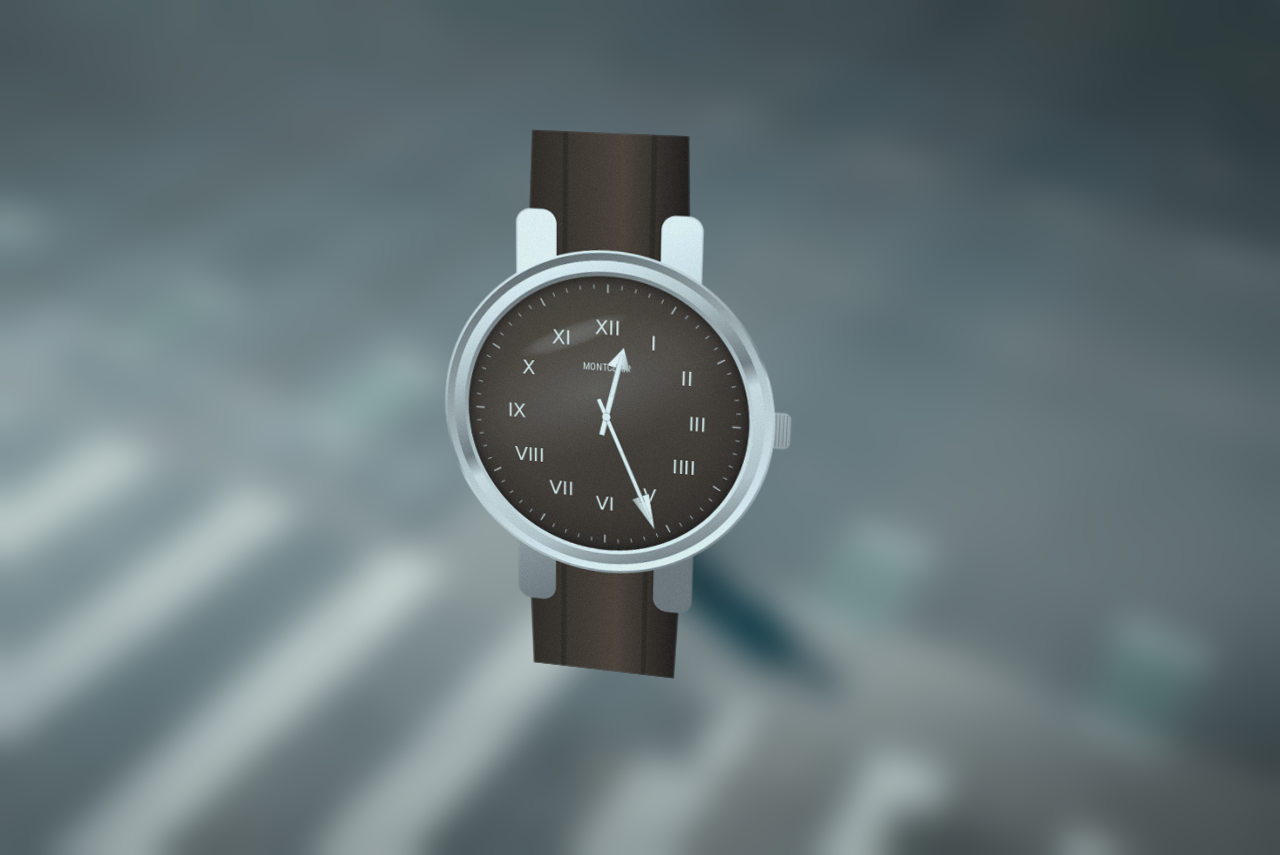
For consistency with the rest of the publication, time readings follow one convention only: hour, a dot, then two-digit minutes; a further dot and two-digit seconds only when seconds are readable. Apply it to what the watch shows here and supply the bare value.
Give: 12.26
